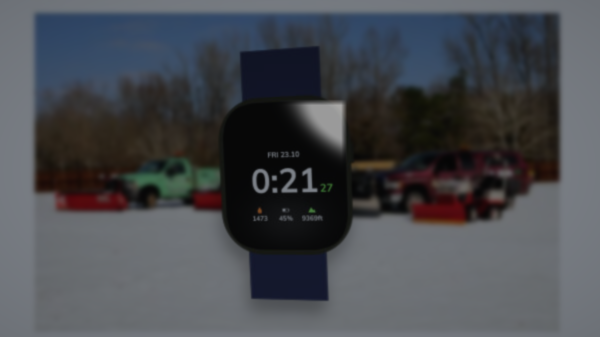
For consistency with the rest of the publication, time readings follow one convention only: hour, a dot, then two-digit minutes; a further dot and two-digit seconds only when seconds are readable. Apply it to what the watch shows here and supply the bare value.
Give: 0.21.27
